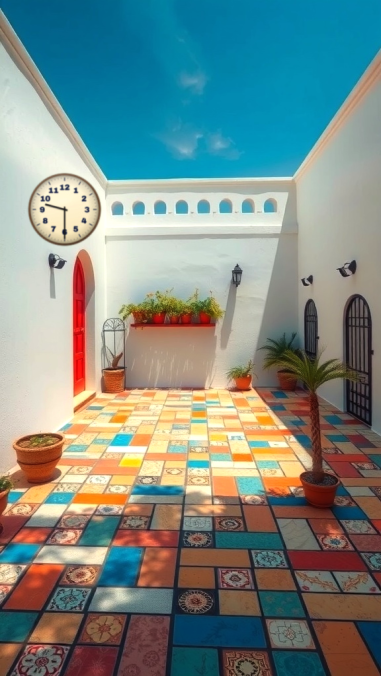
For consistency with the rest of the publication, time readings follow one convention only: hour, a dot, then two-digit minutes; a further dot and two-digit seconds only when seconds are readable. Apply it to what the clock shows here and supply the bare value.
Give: 9.30
